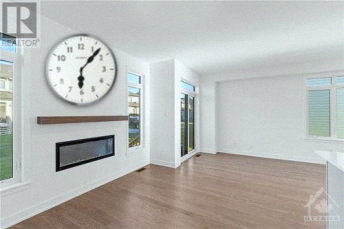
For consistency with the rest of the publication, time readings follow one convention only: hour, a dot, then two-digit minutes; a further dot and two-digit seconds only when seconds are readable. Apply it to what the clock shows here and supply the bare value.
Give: 6.07
